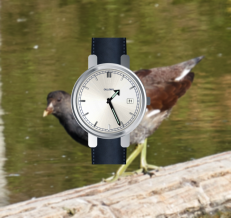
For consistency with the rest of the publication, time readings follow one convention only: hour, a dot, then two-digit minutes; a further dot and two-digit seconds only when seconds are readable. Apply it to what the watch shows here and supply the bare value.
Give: 1.26
